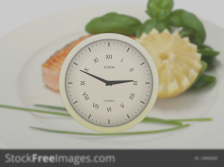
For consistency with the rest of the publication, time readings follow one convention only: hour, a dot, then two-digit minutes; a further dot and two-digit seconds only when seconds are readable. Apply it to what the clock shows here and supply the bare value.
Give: 2.49
